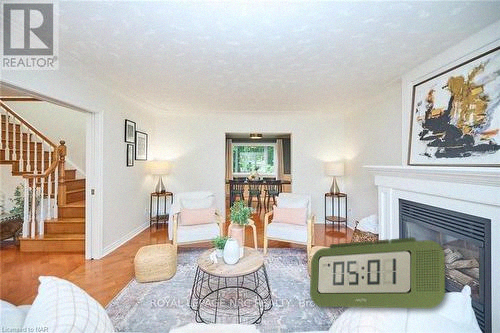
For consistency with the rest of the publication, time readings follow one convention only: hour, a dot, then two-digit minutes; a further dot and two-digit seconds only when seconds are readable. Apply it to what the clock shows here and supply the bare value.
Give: 5.01
